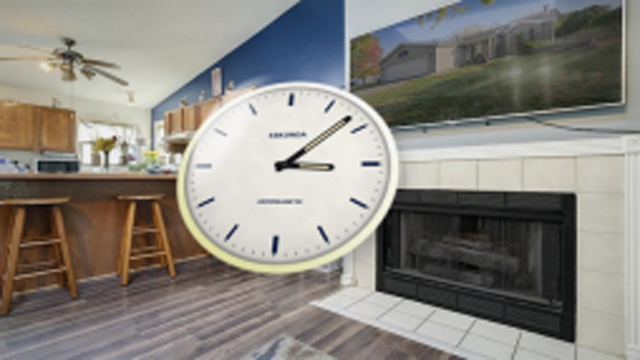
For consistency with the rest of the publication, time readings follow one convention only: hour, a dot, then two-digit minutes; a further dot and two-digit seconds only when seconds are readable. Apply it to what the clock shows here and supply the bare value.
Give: 3.08
